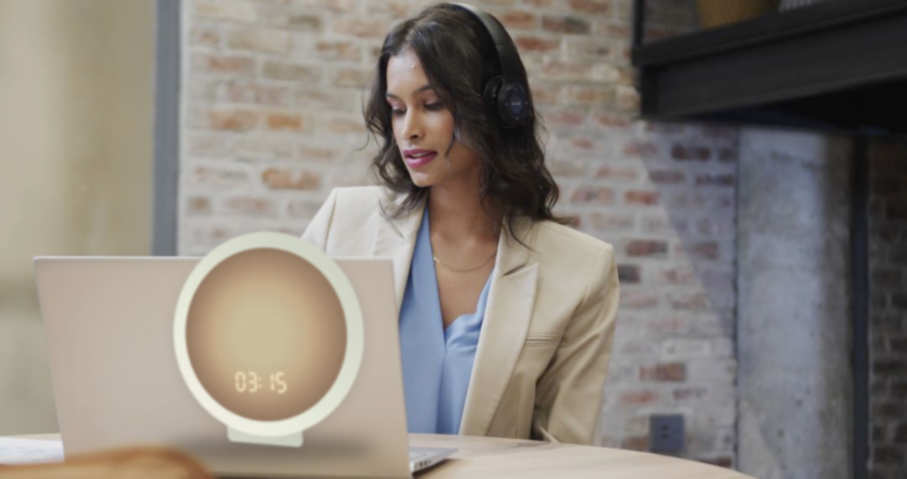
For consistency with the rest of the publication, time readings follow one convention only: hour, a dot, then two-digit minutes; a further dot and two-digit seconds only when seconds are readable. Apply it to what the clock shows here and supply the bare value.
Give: 3.15
